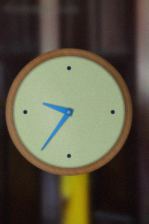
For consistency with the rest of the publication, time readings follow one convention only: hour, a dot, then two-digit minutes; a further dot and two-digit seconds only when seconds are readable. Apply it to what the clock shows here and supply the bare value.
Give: 9.36
